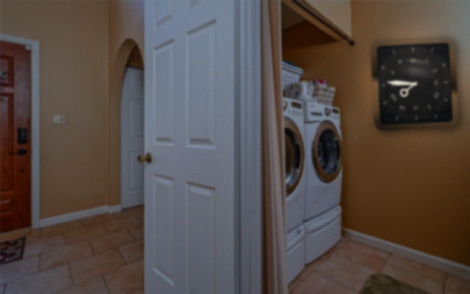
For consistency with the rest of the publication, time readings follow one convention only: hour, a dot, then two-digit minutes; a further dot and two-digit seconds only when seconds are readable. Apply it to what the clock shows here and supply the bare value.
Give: 7.46
